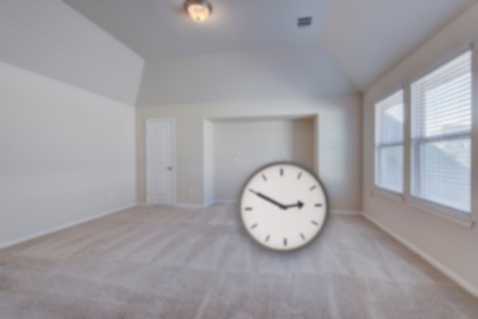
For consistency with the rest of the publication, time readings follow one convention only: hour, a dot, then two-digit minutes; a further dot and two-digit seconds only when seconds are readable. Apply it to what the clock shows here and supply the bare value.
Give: 2.50
